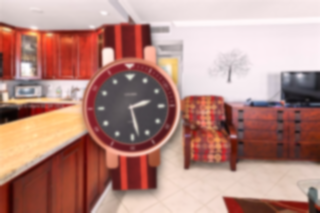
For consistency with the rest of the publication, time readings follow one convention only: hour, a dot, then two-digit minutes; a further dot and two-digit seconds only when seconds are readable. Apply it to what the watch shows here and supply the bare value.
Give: 2.28
